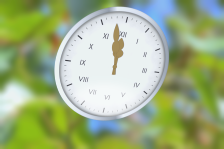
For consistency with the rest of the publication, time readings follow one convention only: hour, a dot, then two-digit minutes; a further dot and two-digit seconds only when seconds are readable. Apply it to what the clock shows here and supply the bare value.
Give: 11.58
